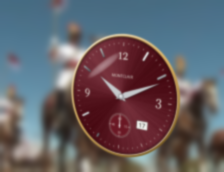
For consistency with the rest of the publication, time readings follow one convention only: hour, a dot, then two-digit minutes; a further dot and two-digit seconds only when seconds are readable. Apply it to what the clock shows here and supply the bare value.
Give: 10.11
